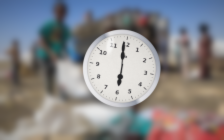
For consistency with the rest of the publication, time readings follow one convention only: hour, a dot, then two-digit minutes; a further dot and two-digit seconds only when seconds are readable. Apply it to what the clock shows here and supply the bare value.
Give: 5.59
